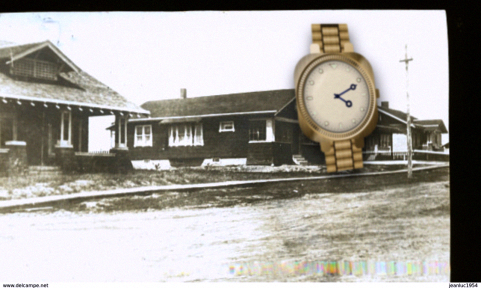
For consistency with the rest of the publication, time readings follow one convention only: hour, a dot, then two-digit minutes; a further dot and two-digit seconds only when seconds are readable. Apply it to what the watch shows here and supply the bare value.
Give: 4.11
